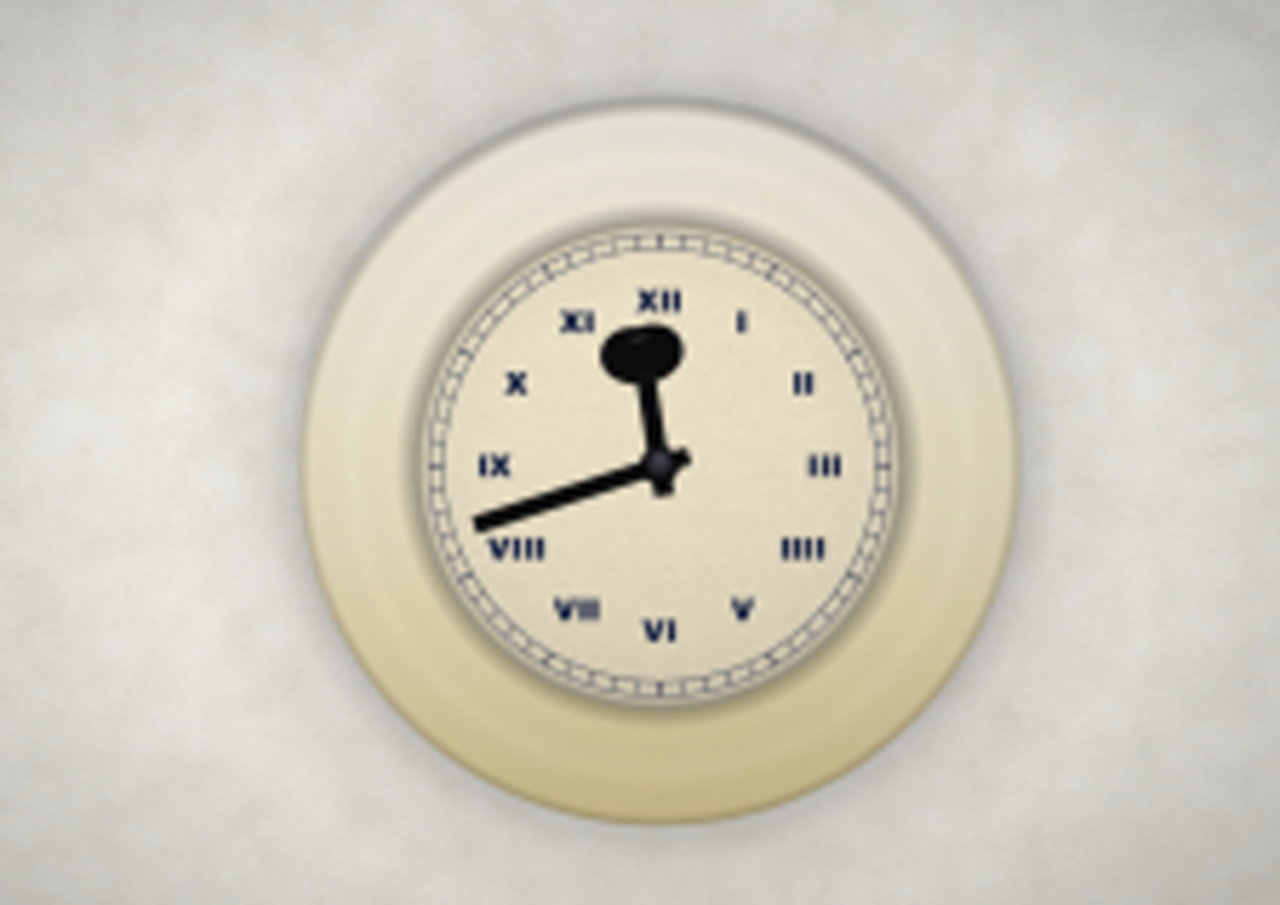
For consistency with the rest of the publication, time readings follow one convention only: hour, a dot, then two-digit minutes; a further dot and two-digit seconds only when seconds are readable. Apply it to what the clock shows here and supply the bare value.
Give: 11.42
